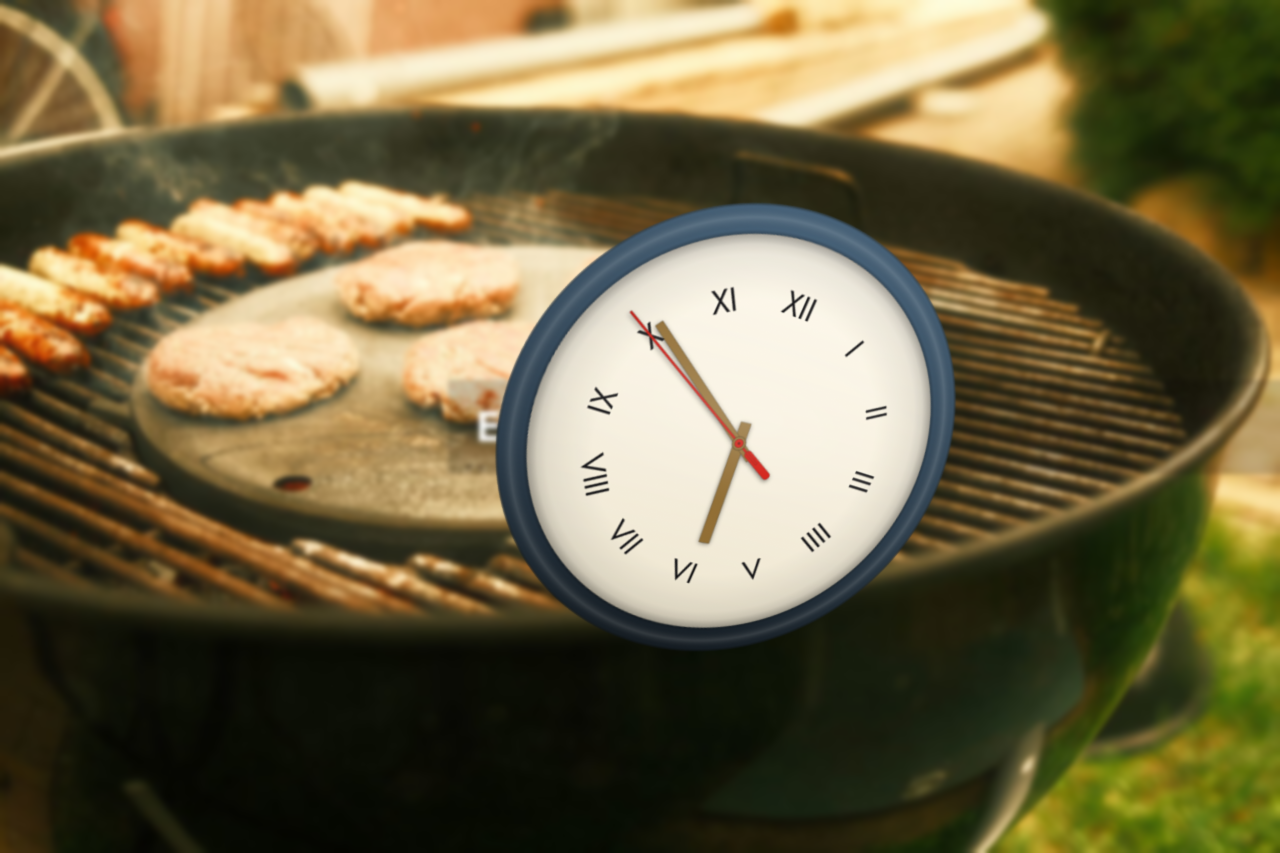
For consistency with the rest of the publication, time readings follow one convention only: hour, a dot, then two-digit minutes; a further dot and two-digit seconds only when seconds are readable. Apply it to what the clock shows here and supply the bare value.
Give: 5.50.50
